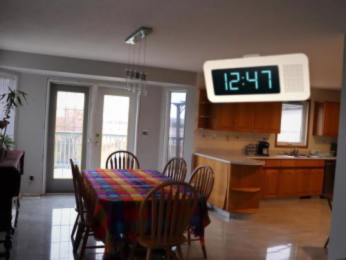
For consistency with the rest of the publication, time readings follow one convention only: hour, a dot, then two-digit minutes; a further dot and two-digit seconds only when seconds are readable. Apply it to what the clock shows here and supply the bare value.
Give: 12.47
